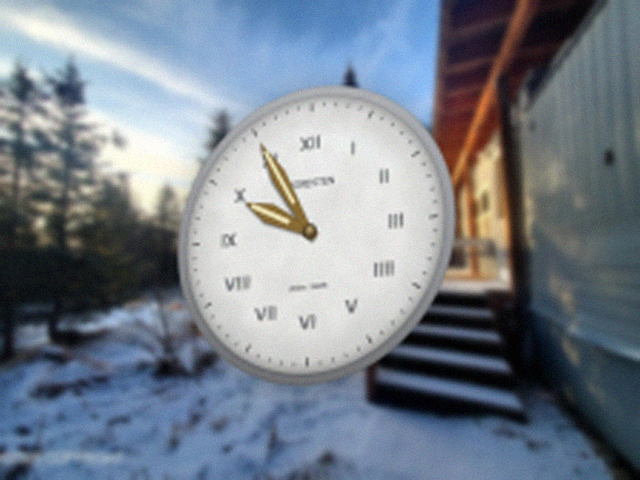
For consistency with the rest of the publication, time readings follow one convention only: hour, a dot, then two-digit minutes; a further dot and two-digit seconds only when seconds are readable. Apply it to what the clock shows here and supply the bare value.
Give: 9.55
